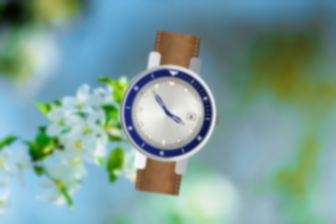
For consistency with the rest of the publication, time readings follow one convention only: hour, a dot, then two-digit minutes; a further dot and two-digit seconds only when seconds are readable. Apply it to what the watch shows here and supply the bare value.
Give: 3.53
